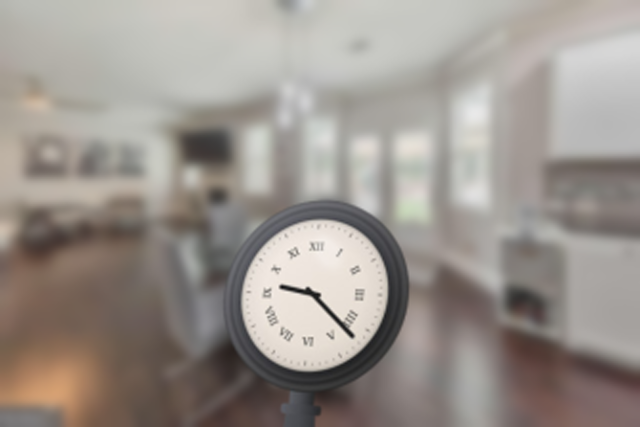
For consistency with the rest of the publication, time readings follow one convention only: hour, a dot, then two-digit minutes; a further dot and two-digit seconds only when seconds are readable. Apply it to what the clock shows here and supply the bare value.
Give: 9.22
